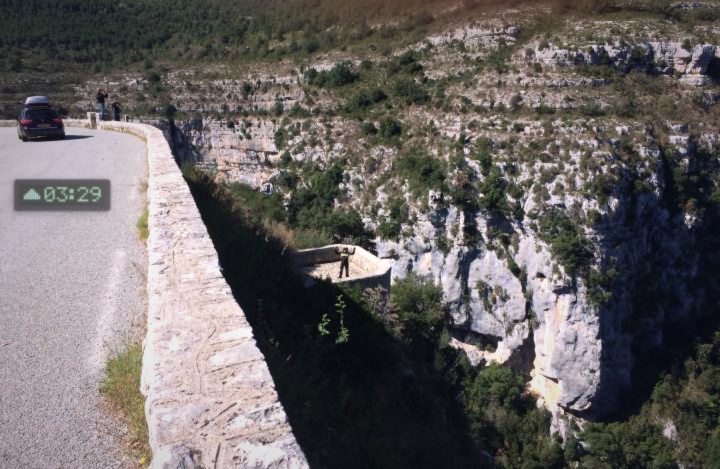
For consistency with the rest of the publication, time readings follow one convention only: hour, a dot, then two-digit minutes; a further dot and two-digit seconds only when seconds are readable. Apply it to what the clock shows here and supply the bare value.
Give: 3.29
